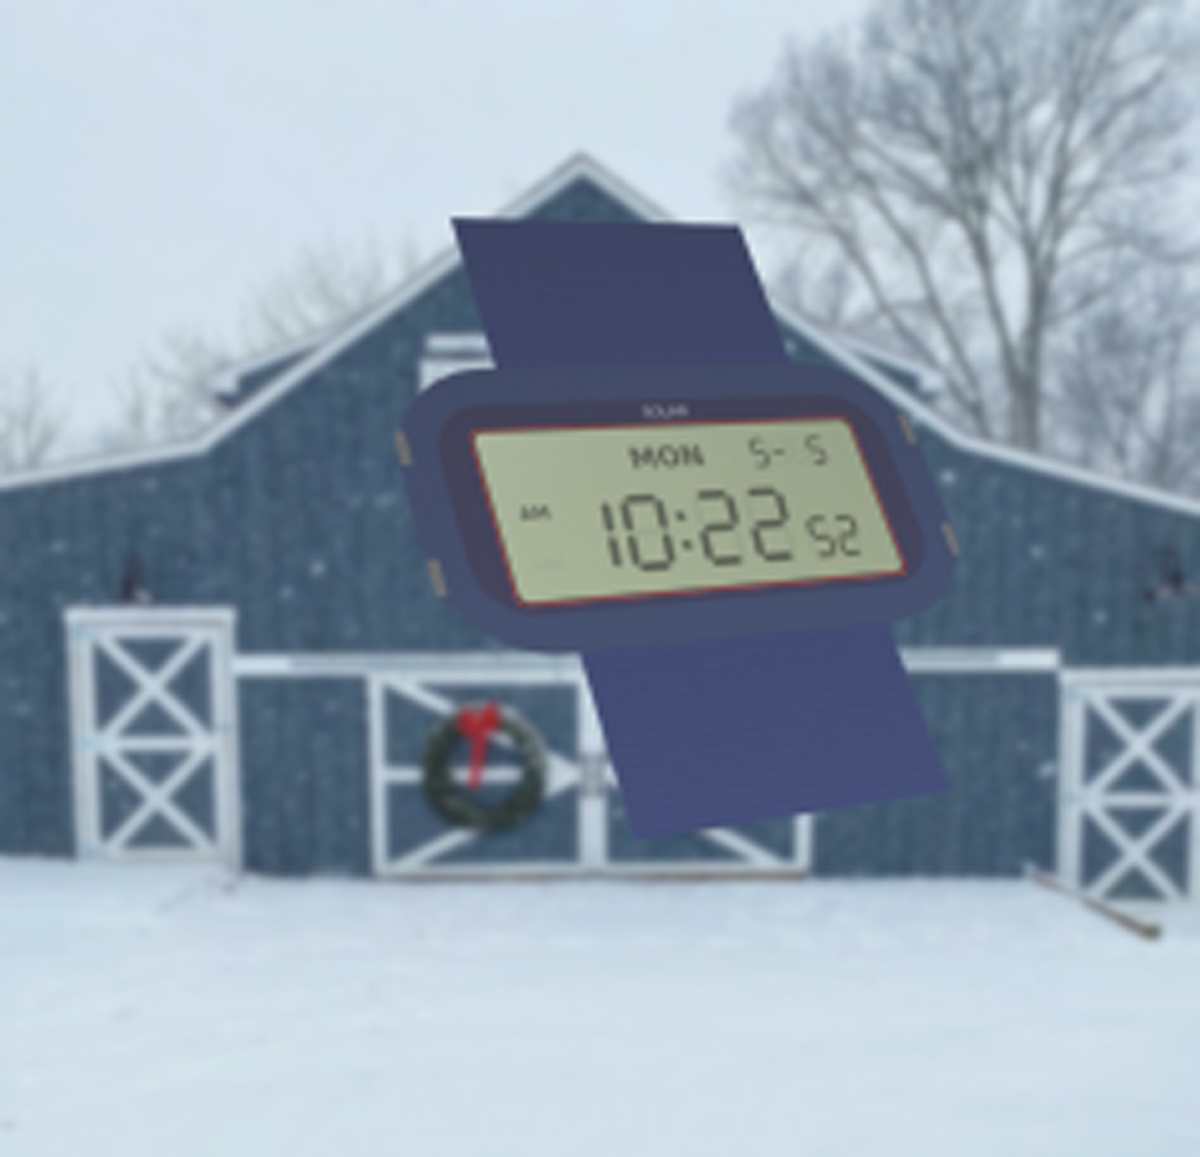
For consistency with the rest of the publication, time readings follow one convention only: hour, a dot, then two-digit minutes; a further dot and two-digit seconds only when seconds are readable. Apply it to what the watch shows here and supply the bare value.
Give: 10.22.52
